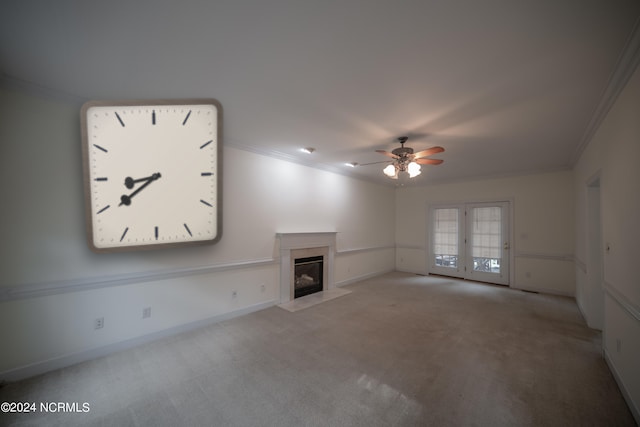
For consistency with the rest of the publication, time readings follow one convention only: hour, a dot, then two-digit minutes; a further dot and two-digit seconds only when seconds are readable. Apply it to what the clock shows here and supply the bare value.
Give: 8.39
